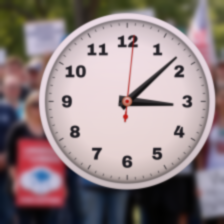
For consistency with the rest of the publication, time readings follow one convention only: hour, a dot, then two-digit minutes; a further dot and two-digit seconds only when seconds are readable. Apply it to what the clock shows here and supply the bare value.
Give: 3.08.01
